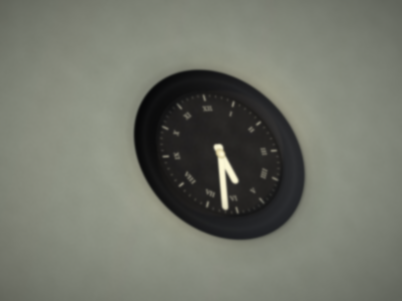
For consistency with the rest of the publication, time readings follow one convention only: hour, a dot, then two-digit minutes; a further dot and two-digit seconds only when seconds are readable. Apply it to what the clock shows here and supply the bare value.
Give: 5.32
